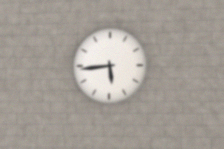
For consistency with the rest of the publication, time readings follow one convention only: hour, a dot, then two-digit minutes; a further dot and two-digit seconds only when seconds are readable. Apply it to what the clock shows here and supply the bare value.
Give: 5.44
